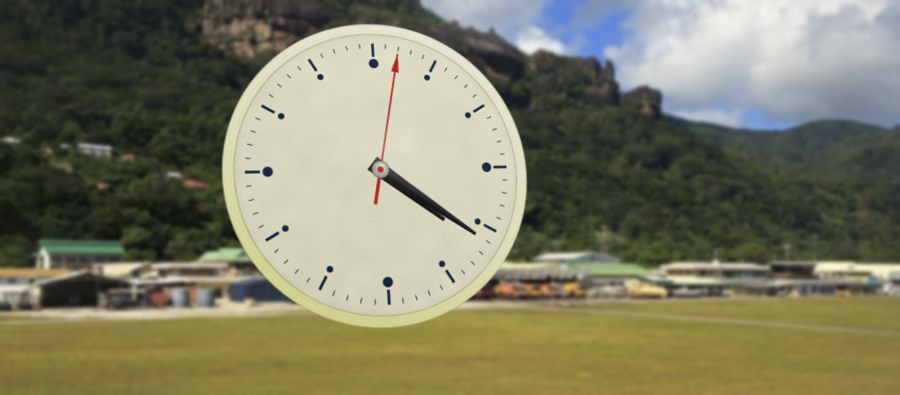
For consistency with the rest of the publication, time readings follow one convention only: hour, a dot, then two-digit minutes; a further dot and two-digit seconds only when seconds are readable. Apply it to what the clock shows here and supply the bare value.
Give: 4.21.02
